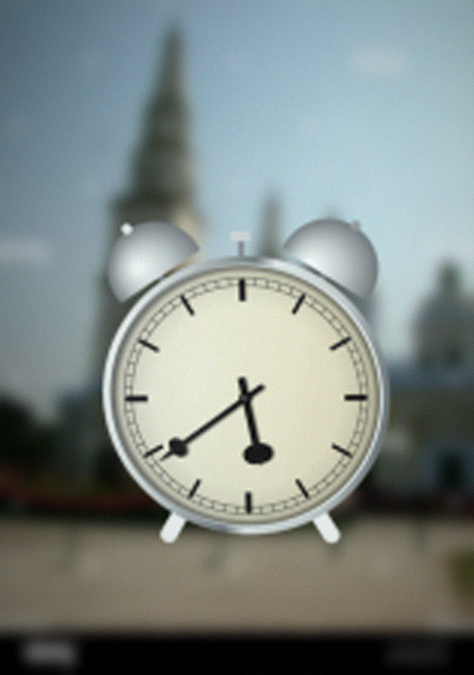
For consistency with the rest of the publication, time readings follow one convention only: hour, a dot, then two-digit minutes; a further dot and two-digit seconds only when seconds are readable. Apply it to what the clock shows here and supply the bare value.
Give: 5.39
